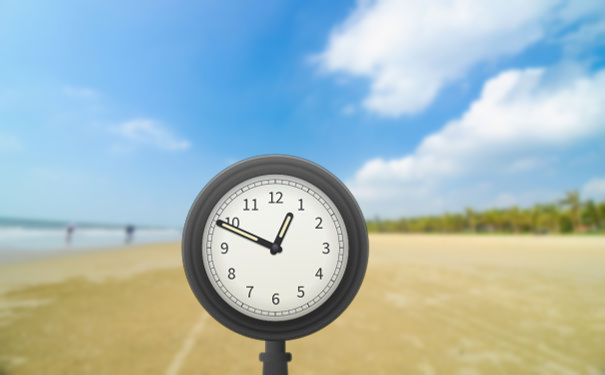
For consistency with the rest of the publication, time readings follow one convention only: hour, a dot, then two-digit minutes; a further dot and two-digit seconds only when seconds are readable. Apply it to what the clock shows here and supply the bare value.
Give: 12.49
